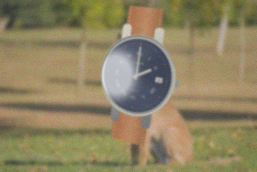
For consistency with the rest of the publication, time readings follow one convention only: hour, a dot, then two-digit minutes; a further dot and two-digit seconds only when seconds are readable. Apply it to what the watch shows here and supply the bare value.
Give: 2.00
